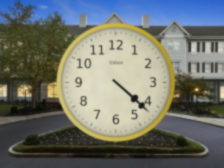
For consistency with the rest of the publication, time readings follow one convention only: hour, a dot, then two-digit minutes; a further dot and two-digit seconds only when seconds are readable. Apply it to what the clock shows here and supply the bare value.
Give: 4.22
